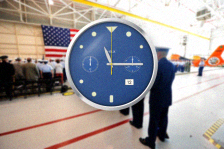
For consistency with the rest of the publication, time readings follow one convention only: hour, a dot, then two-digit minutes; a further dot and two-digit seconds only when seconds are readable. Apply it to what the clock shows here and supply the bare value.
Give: 11.15
